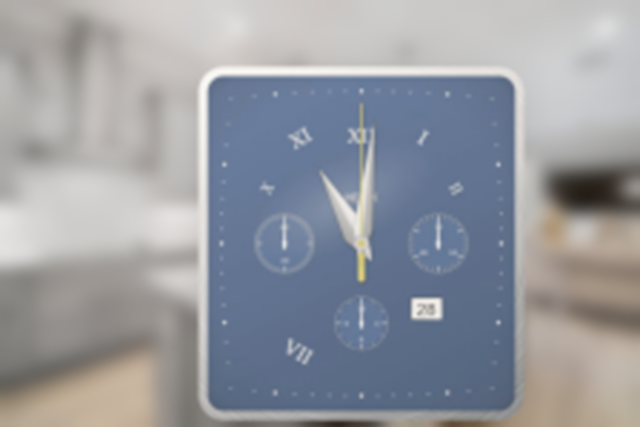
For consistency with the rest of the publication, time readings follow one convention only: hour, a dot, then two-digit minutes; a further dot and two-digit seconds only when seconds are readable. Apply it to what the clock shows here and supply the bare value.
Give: 11.01
